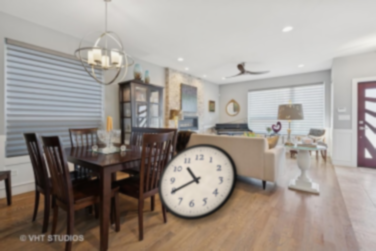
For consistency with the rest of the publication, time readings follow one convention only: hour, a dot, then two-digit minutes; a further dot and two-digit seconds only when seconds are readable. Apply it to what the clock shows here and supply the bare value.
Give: 10.40
